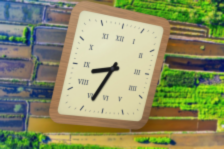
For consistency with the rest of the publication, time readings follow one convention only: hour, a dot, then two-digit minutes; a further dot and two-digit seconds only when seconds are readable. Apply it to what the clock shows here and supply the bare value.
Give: 8.34
